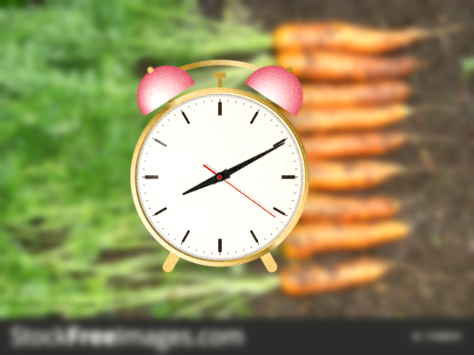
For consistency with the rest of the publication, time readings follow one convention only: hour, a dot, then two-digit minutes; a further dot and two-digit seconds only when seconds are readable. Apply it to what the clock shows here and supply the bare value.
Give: 8.10.21
